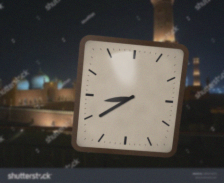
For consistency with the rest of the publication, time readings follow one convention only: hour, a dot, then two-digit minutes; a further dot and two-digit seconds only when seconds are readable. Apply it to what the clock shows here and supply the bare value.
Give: 8.39
